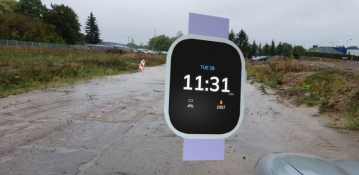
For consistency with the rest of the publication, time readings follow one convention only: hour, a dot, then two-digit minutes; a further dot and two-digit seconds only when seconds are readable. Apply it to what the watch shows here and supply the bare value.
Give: 11.31
